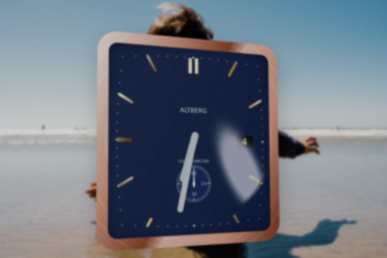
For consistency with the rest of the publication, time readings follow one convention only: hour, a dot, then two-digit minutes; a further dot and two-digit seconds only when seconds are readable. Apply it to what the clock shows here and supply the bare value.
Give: 6.32
